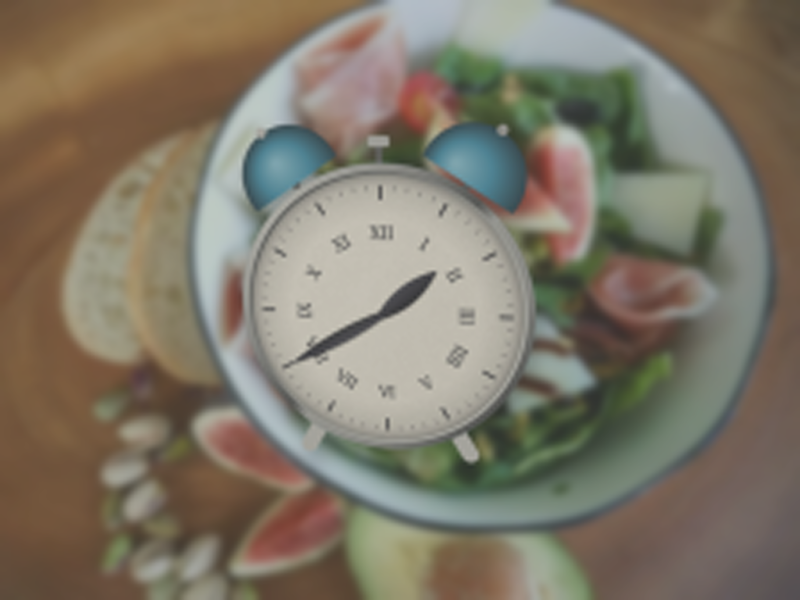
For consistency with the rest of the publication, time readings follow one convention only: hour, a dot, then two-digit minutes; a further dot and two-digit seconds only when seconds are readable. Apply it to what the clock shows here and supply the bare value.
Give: 1.40
